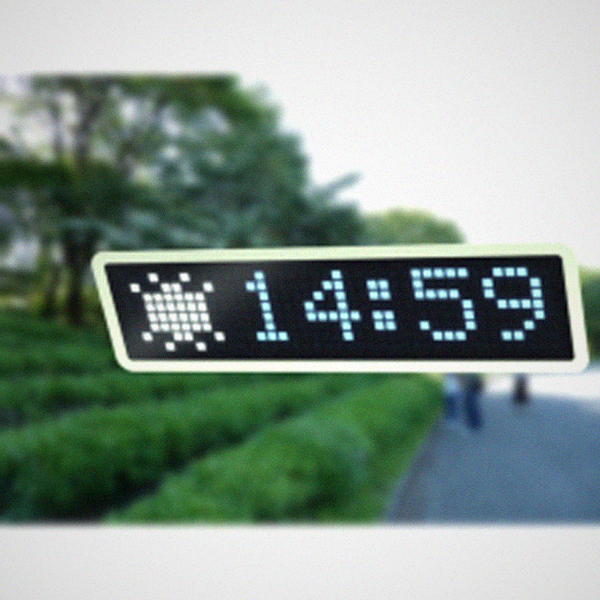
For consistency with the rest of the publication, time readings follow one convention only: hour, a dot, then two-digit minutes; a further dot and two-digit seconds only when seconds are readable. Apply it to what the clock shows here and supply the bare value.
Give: 14.59
